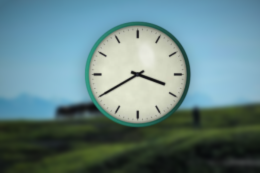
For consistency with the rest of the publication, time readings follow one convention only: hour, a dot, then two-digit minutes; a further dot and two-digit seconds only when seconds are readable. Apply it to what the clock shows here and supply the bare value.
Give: 3.40
